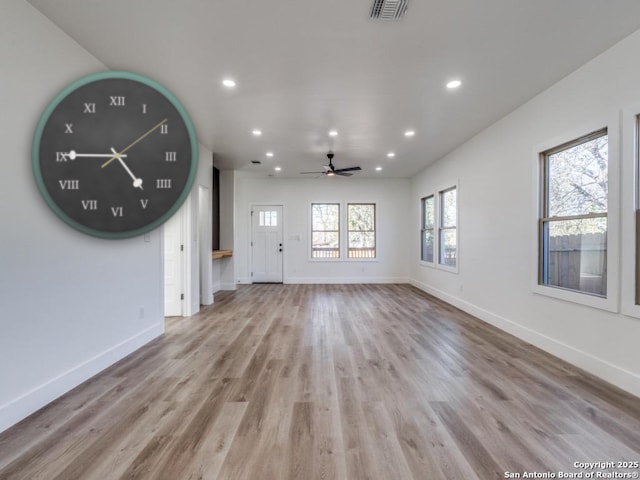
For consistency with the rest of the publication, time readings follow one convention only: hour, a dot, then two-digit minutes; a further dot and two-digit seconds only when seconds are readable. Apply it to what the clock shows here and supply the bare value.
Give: 4.45.09
